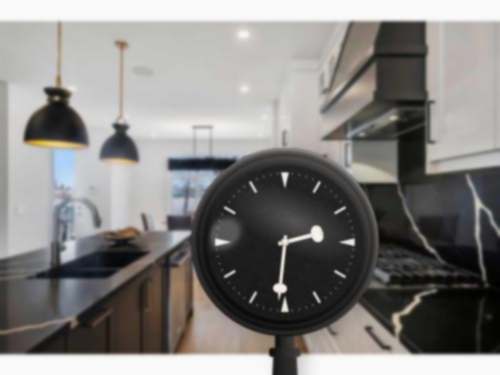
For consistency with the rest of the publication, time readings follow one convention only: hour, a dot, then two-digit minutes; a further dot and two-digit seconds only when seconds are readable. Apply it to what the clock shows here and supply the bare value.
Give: 2.31
